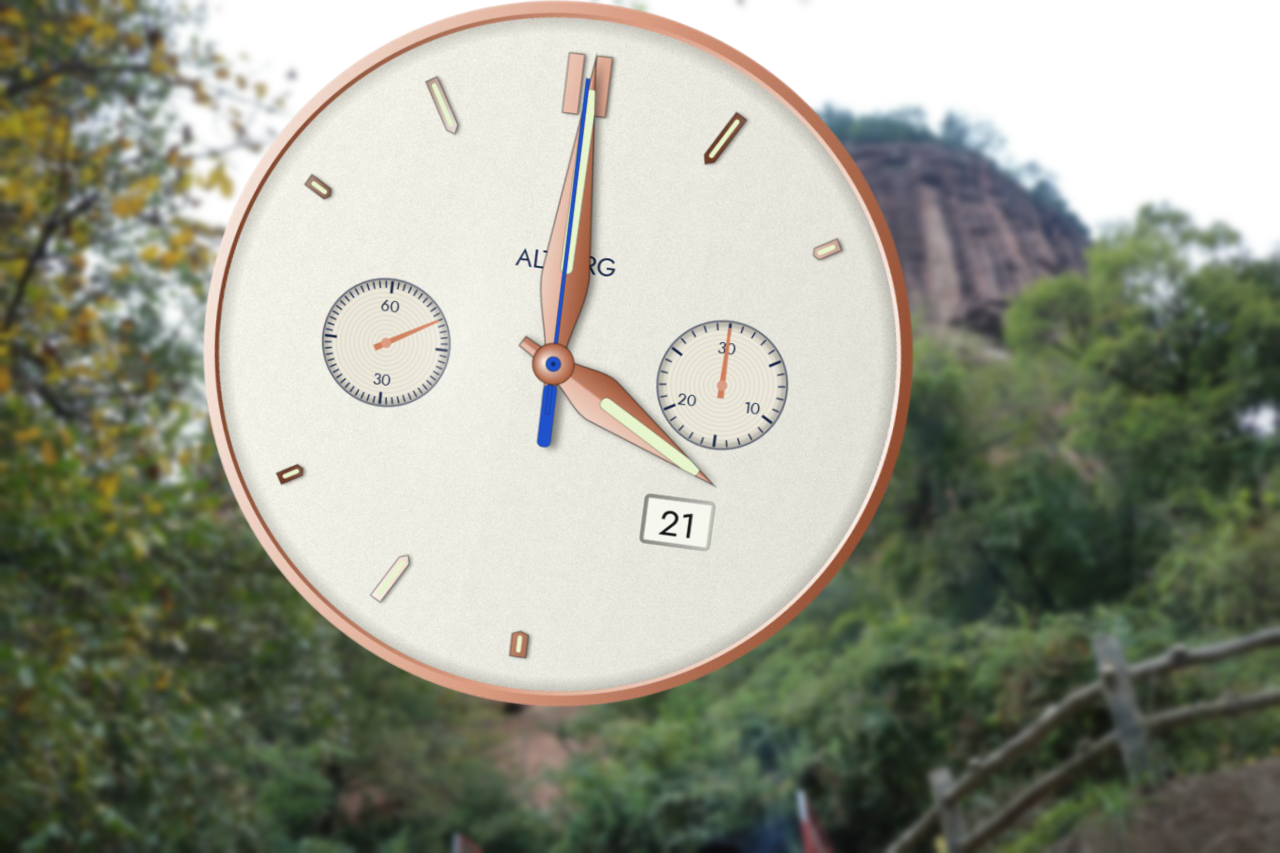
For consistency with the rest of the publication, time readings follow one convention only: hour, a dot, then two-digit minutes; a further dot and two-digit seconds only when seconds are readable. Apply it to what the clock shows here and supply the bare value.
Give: 4.00.10
